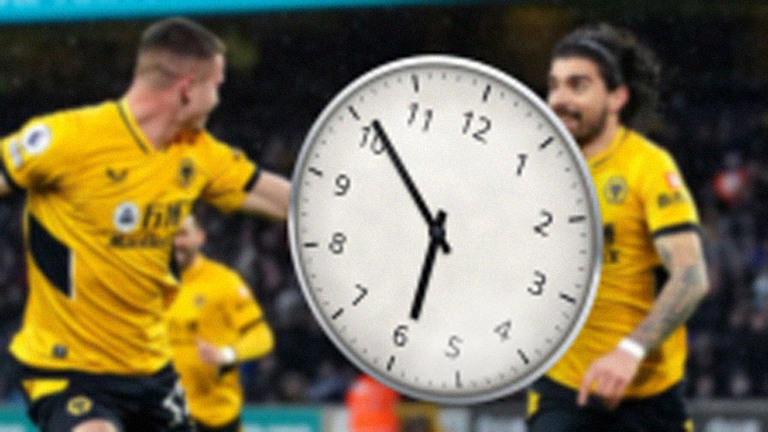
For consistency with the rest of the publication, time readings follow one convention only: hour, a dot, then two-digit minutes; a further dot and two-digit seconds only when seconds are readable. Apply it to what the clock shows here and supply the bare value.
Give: 5.51
